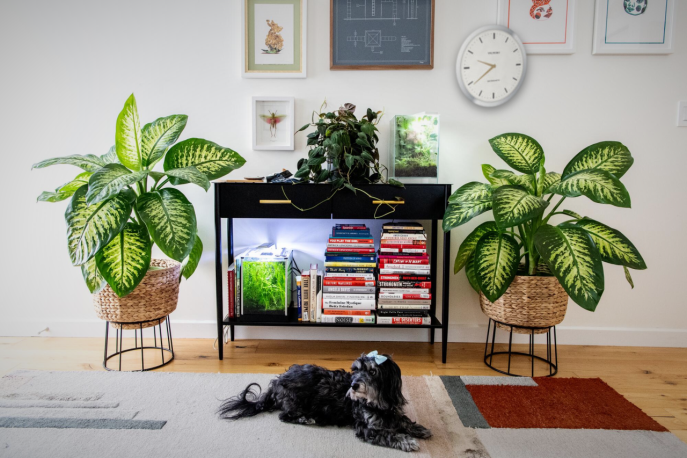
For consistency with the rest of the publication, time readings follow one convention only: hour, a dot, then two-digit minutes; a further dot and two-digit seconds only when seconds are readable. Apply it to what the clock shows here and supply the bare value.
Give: 9.39
